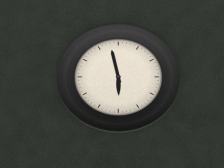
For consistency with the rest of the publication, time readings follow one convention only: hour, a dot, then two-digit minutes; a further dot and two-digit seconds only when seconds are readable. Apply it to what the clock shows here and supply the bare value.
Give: 5.58
